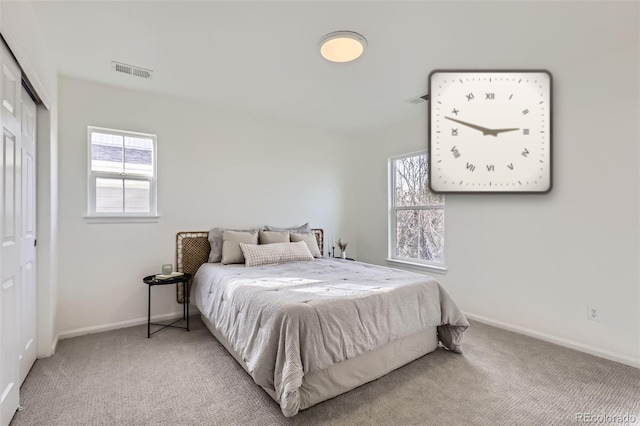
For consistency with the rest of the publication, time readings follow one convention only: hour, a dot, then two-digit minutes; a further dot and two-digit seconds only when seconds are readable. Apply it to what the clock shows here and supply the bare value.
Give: 2.48
